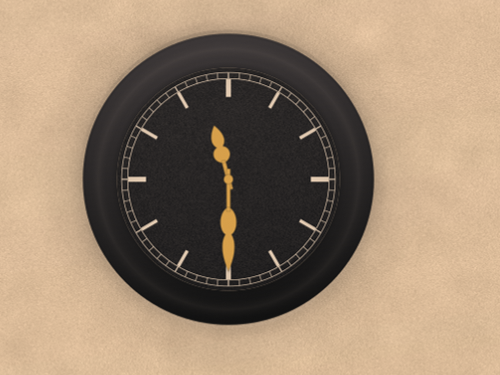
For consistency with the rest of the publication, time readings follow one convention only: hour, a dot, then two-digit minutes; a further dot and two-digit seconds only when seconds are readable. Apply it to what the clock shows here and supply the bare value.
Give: 11.30
